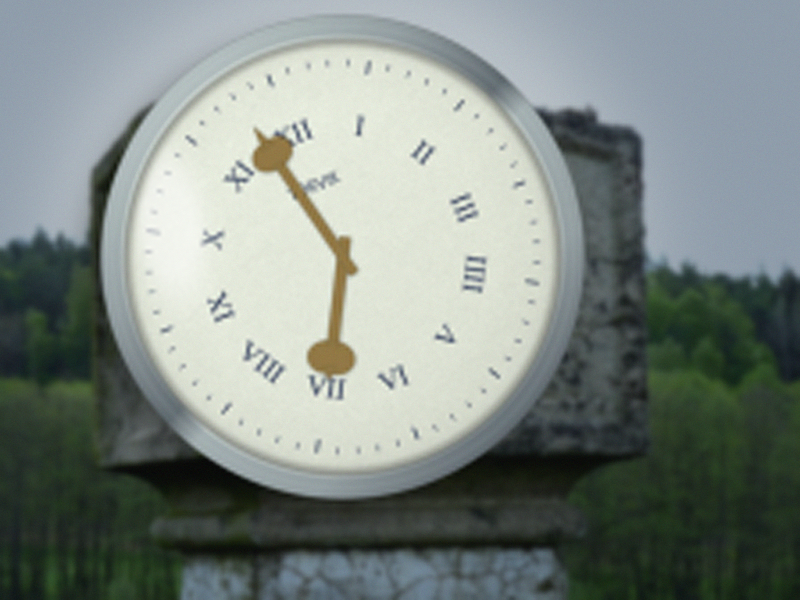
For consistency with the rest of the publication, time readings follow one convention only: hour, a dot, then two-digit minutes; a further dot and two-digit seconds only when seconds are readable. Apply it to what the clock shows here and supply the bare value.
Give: 6.58
